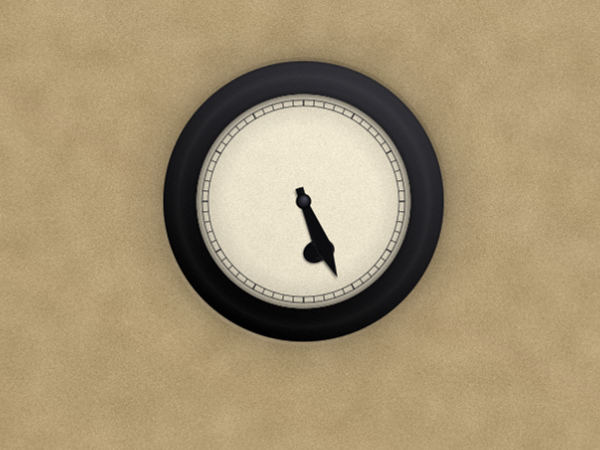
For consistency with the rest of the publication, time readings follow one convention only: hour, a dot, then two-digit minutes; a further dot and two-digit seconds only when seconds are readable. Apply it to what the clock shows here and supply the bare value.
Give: 5.26
